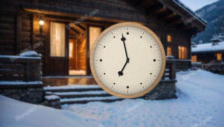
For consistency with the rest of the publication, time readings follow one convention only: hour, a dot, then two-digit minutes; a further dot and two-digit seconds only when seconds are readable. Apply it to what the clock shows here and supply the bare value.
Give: 6.58
